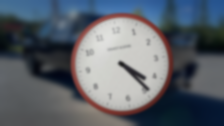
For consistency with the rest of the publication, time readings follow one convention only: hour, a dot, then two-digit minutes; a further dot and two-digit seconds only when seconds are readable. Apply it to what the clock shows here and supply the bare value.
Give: 4.24
